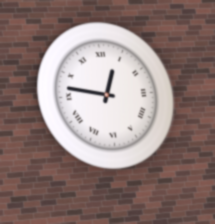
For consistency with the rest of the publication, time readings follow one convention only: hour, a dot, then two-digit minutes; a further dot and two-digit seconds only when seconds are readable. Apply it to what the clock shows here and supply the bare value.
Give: 12.47
